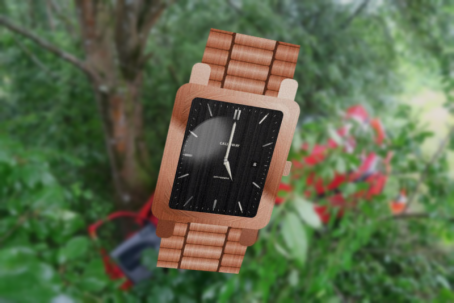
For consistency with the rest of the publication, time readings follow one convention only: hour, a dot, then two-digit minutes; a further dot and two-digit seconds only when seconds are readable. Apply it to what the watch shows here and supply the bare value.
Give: 5.00
